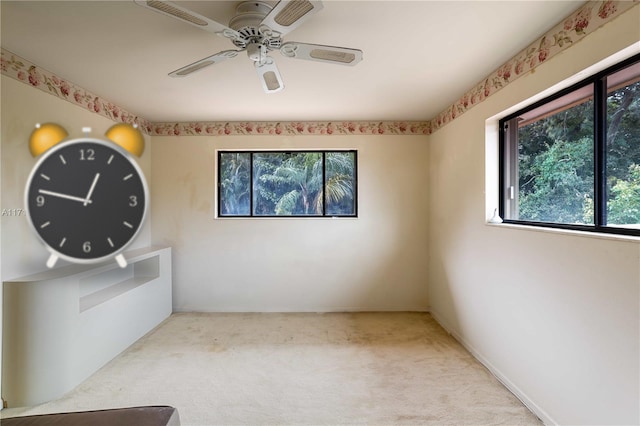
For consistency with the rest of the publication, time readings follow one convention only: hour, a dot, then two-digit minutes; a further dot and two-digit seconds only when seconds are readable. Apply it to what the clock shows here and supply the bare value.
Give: 12.47
